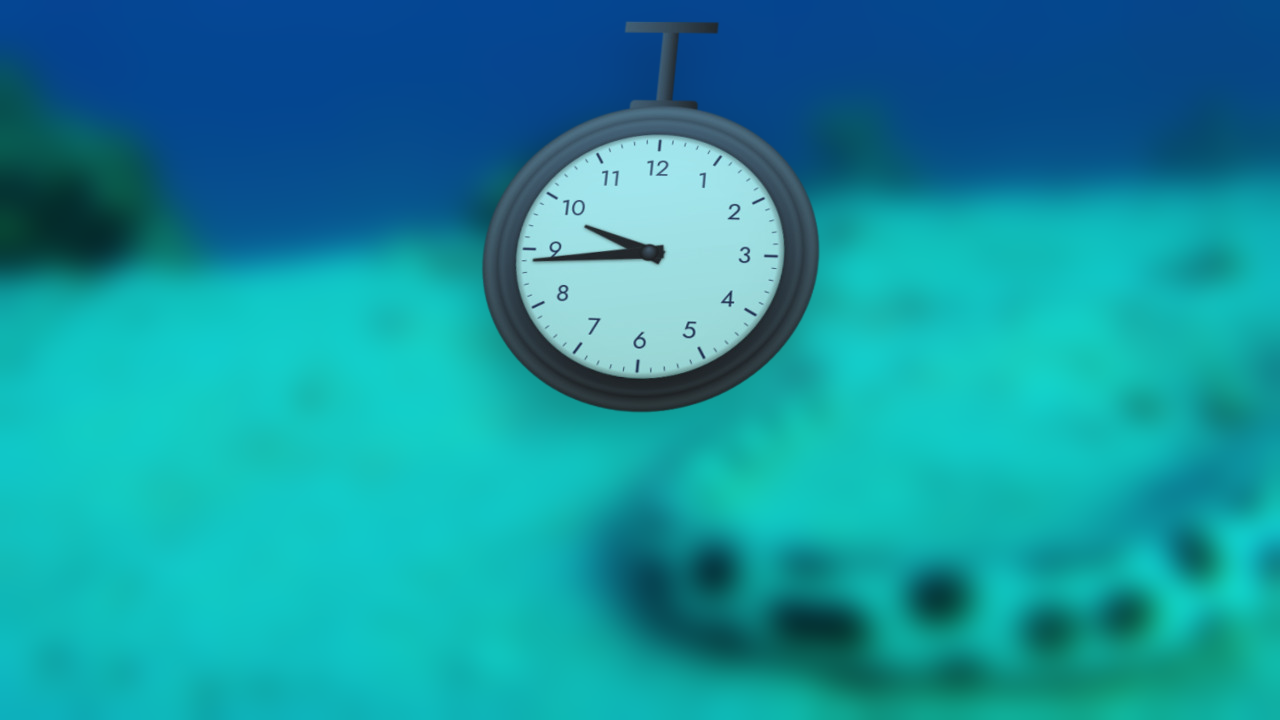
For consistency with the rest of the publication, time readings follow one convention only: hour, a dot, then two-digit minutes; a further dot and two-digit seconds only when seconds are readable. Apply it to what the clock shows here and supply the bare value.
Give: 9.44
